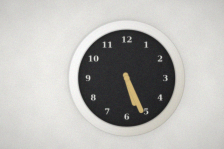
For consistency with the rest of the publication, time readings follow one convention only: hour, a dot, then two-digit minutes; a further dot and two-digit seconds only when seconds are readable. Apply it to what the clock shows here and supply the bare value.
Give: 5.26
